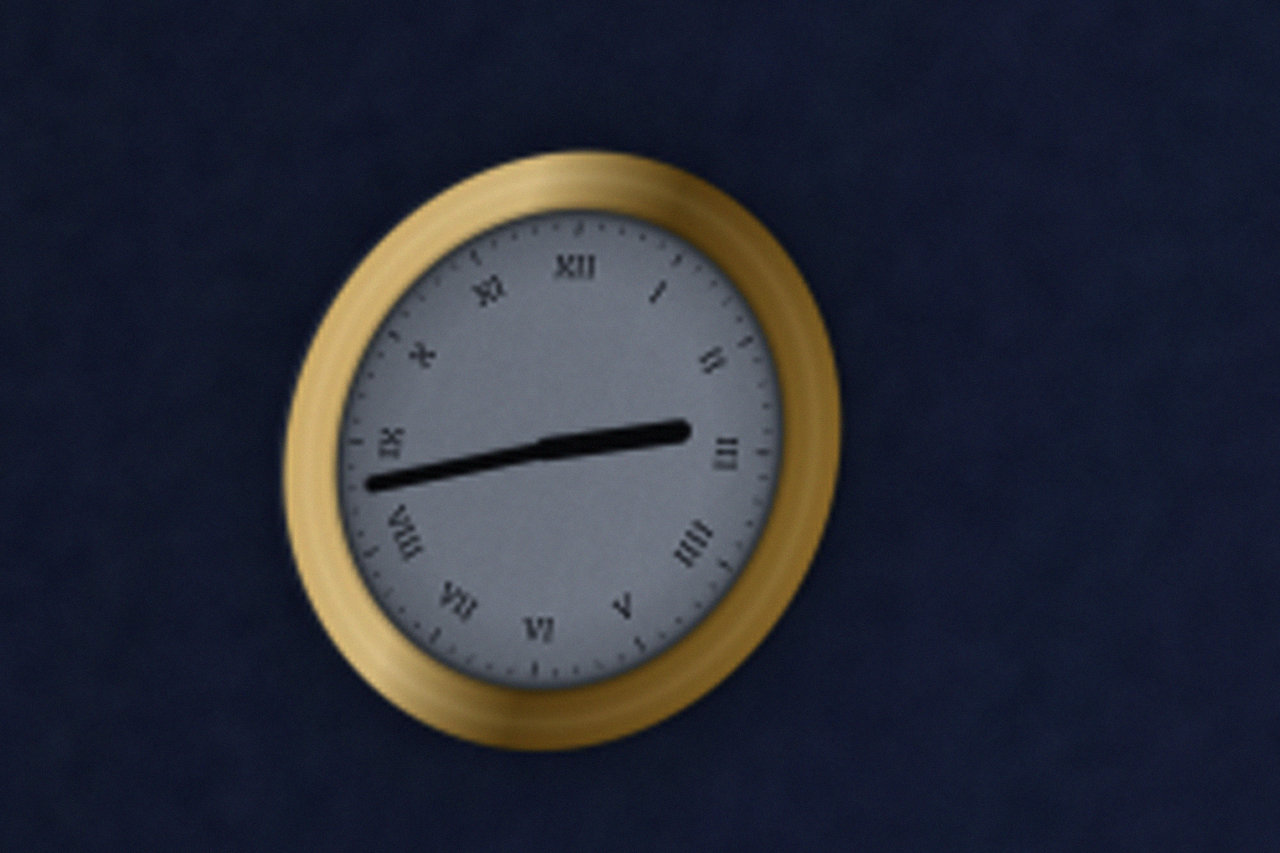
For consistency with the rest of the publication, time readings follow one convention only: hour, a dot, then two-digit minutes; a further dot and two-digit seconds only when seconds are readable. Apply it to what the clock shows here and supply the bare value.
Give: 2.43
